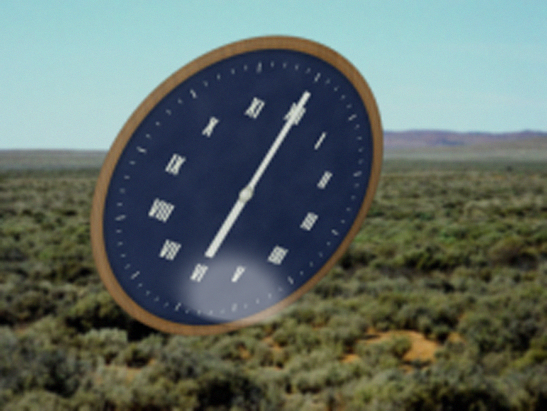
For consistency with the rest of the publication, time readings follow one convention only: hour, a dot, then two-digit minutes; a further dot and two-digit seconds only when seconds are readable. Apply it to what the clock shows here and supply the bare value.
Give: 6.00
